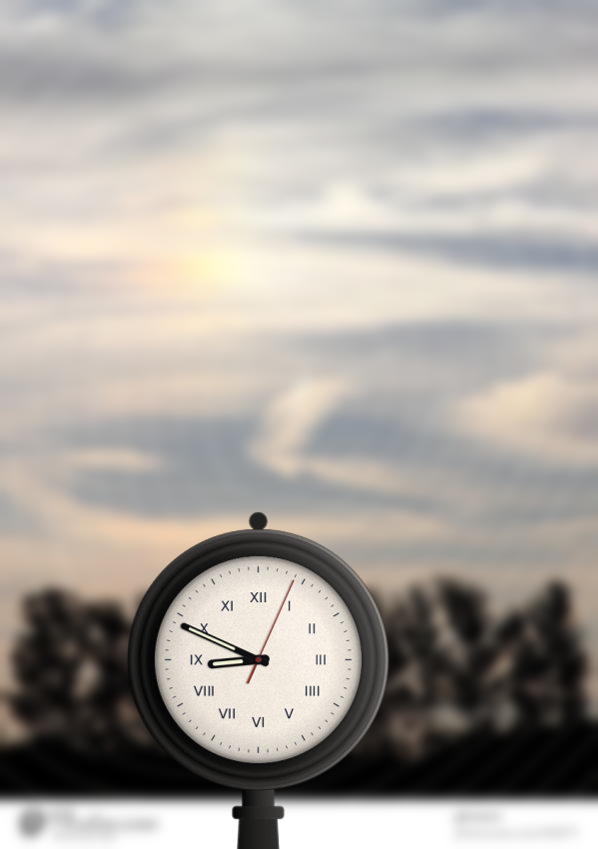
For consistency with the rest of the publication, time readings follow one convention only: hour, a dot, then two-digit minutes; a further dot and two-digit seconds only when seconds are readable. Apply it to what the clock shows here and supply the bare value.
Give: 8.49.04
